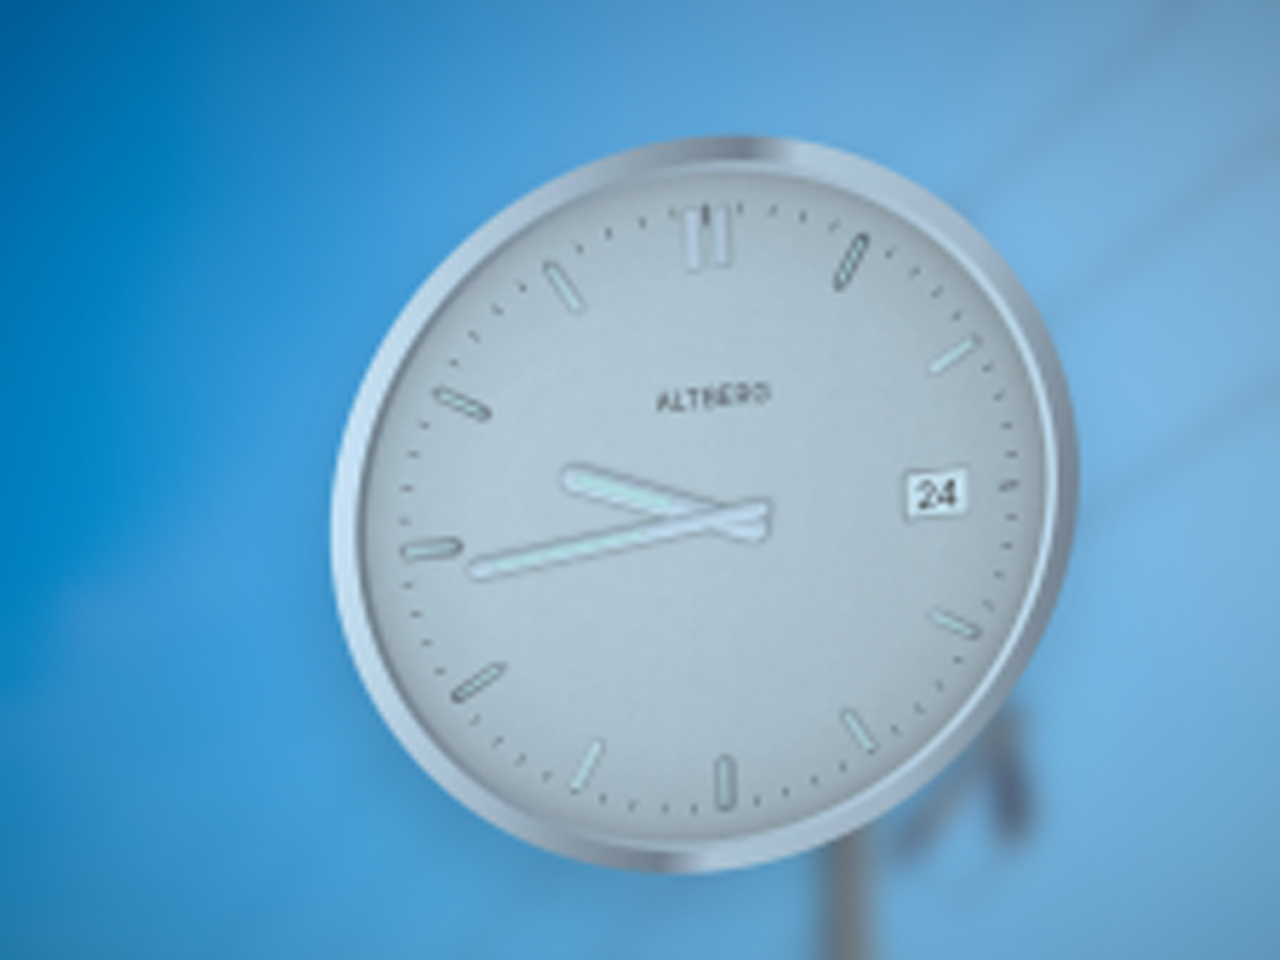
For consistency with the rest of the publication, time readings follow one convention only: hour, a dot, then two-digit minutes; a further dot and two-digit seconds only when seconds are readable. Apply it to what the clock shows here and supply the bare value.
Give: 9.44
